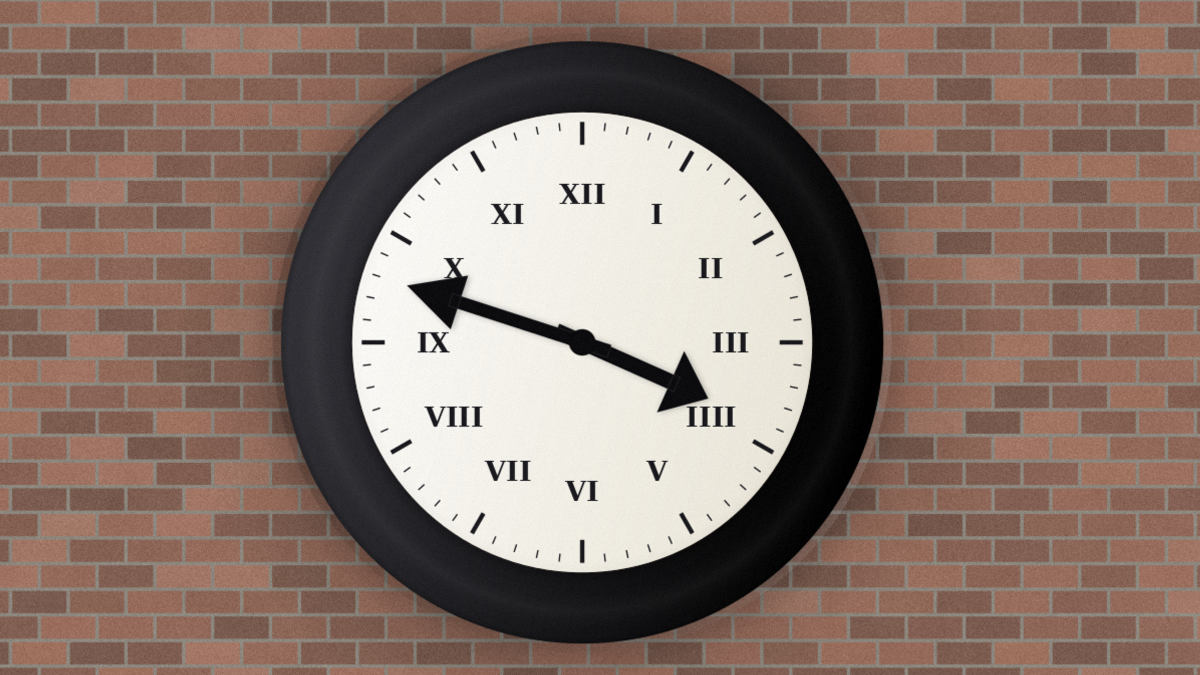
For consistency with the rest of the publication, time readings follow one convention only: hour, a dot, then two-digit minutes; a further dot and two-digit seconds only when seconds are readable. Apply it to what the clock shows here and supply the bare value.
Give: 3.48
